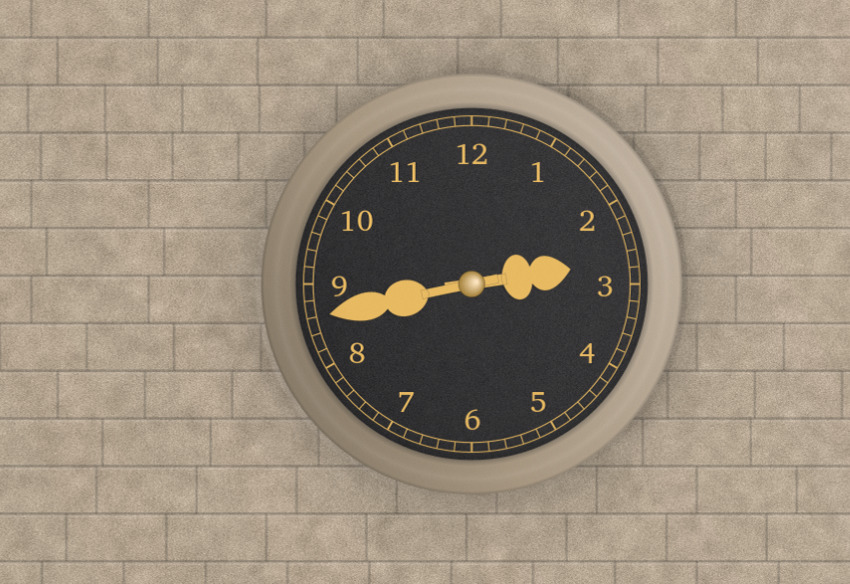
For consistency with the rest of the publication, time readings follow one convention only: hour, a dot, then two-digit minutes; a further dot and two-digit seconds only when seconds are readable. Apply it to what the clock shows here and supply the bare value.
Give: 2.43
